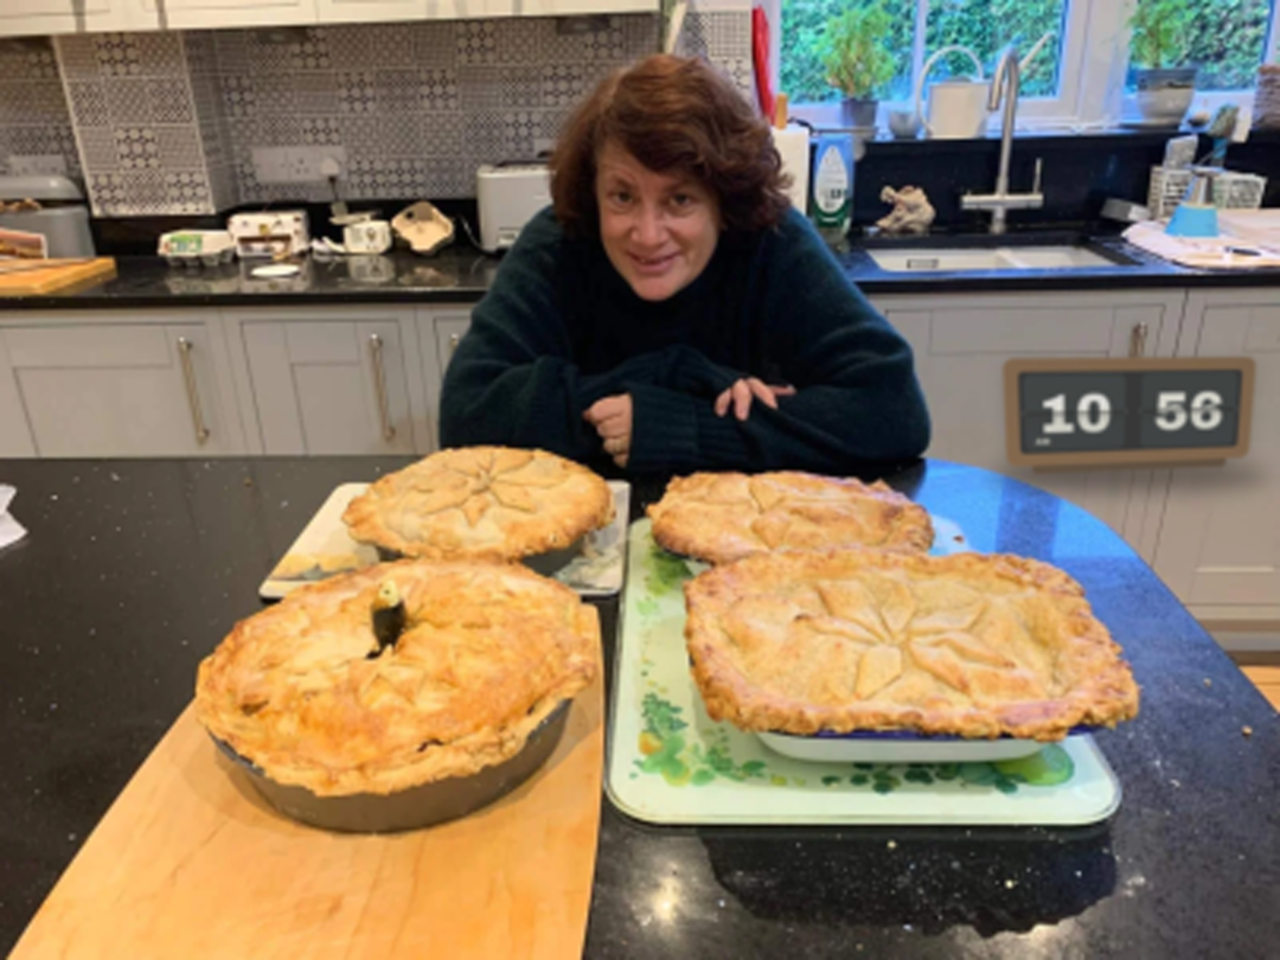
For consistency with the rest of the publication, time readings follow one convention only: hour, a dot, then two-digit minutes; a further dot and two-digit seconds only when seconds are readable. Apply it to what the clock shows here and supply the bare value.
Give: 10.56
